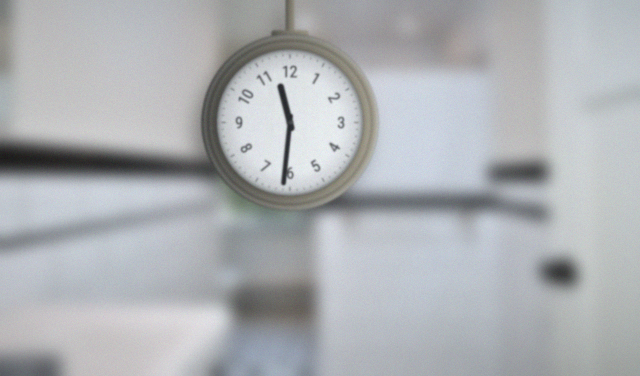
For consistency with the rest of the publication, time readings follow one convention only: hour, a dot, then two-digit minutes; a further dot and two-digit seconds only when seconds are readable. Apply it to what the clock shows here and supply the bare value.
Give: 11.31
